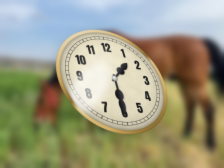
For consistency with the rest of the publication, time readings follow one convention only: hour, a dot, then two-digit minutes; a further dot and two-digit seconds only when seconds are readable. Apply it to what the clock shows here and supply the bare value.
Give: 1.30
